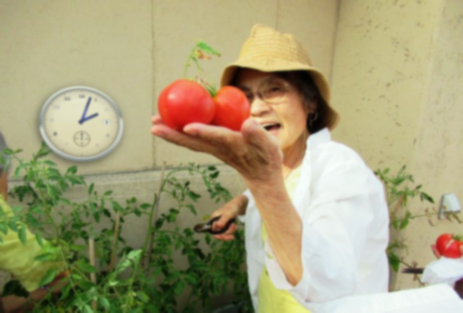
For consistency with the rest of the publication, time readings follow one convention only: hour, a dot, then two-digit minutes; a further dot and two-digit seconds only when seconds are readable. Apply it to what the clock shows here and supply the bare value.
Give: 2.03
